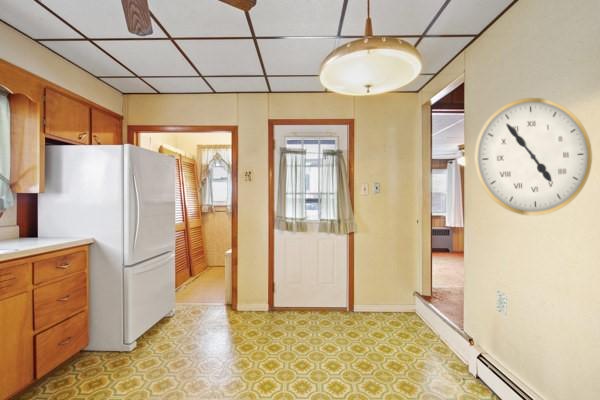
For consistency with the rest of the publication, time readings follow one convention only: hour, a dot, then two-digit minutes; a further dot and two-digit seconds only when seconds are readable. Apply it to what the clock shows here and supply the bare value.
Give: 4.54
